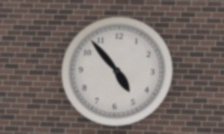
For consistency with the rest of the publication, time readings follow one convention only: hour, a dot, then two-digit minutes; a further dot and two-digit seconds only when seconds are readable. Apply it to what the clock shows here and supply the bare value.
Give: 4.53
